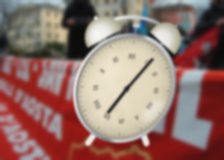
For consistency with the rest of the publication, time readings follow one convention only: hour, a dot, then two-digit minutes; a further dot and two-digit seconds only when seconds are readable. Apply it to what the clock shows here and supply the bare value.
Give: 7.06
